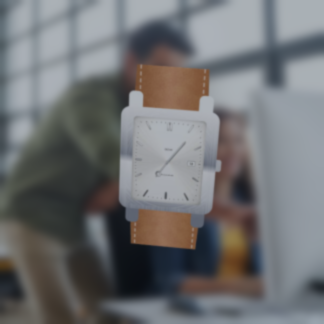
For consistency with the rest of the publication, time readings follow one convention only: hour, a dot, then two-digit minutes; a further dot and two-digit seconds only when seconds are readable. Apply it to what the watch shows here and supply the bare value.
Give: 7.06
